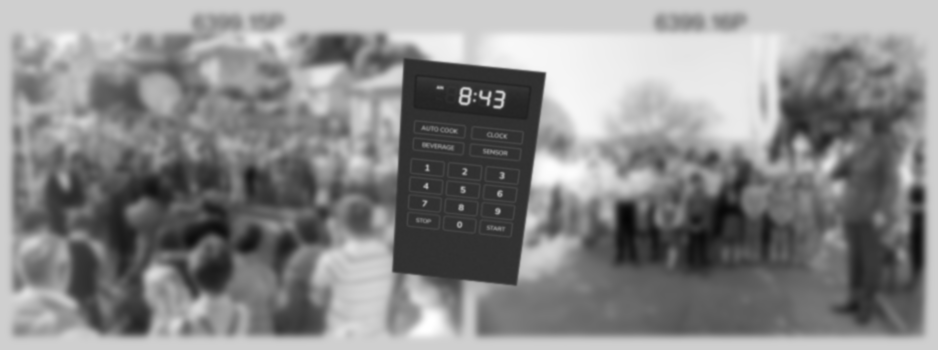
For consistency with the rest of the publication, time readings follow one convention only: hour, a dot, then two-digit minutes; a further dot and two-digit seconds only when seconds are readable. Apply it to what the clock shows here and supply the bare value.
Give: 8.43
